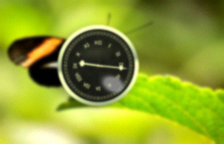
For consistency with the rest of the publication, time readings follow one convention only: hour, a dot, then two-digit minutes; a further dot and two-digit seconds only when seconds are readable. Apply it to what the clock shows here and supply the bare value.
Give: 9.16
